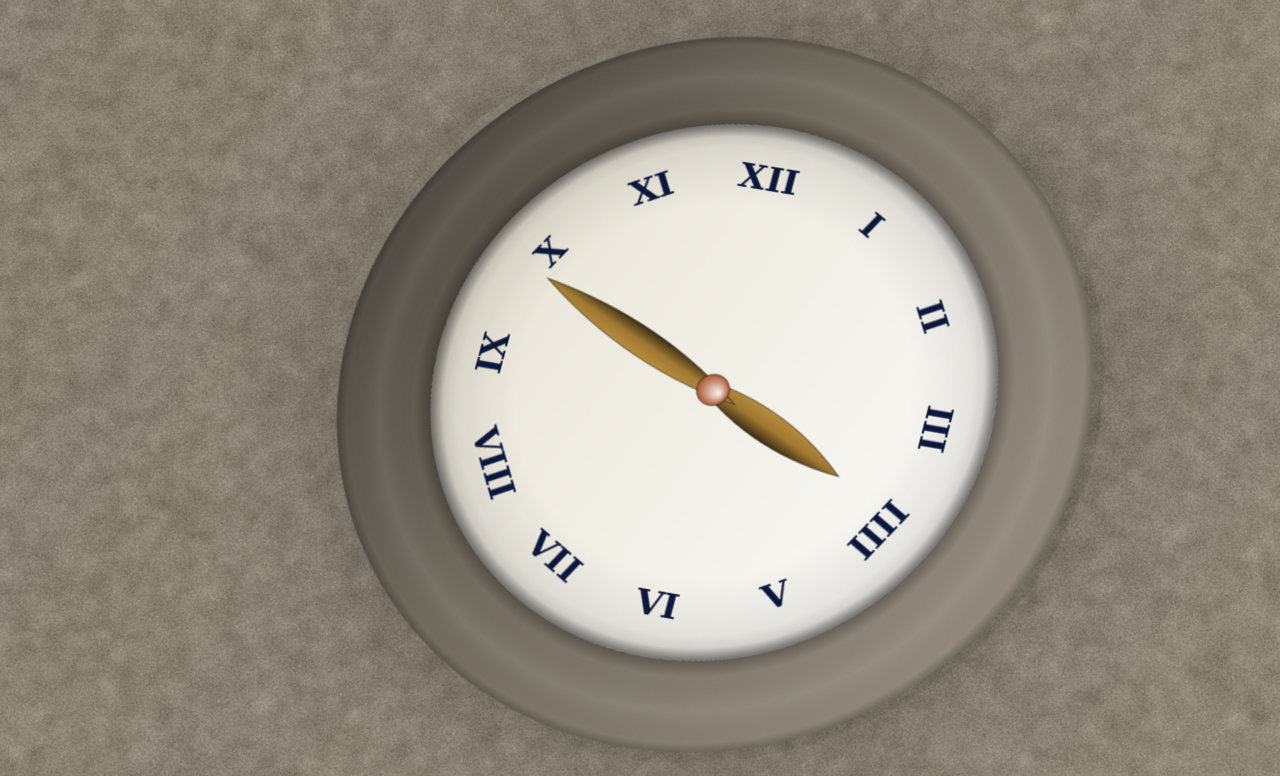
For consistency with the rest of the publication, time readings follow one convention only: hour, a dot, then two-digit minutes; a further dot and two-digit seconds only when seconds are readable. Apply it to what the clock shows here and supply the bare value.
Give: 3.49
